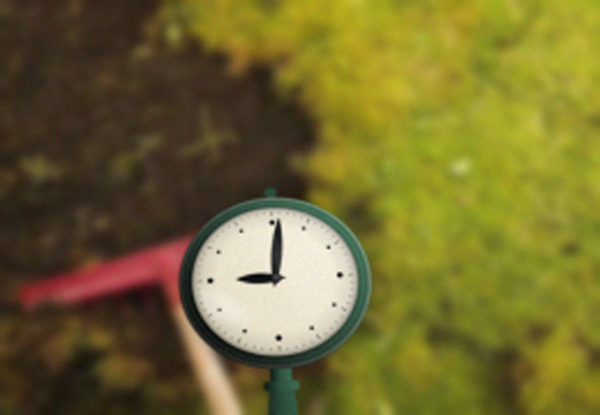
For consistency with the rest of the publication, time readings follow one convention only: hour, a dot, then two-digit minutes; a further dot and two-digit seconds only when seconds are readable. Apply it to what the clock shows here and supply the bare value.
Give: 9.01
